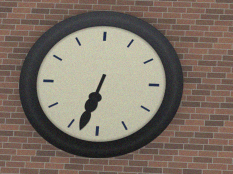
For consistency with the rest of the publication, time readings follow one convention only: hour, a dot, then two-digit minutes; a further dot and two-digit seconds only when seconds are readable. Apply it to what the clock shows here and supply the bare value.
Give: 6.33
